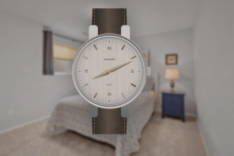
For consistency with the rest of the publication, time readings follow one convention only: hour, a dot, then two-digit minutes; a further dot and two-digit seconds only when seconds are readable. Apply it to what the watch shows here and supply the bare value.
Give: 8.11
